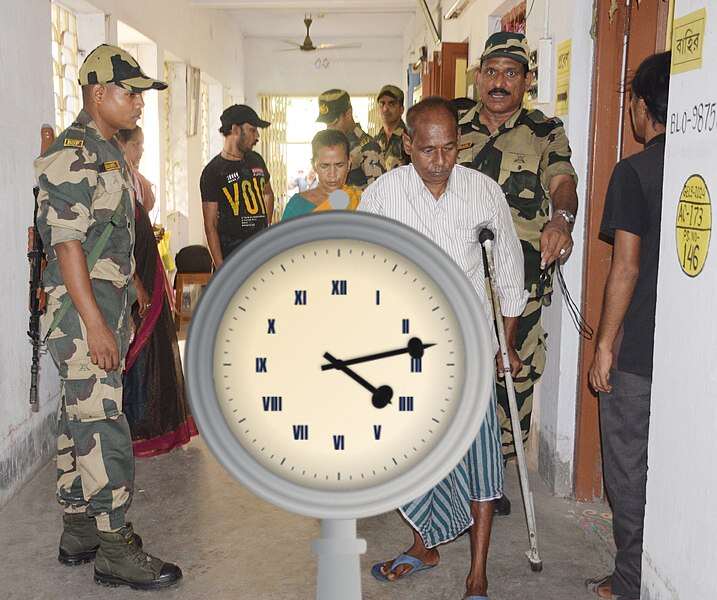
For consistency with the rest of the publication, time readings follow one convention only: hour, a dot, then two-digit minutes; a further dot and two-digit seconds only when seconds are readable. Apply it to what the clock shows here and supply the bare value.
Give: 4.13
